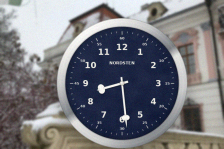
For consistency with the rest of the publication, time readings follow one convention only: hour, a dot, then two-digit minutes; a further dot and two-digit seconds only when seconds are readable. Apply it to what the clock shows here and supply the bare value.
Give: 8.29
